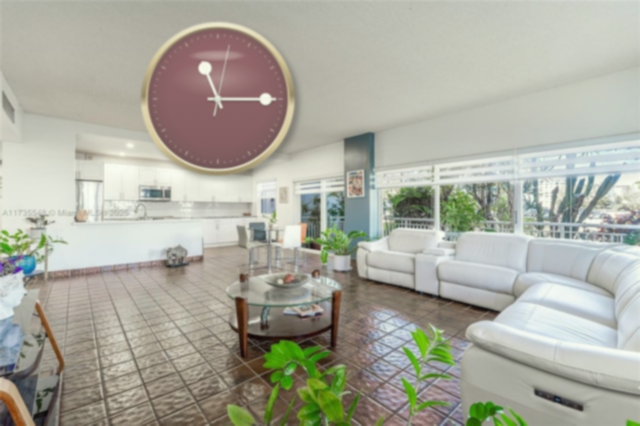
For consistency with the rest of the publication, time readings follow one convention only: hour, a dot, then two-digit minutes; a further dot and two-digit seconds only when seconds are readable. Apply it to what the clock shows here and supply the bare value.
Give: 11.15.02
